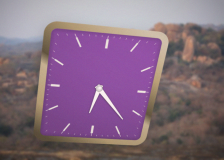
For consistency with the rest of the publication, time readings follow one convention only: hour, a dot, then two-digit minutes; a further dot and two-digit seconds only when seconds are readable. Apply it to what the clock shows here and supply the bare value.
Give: 6.23
